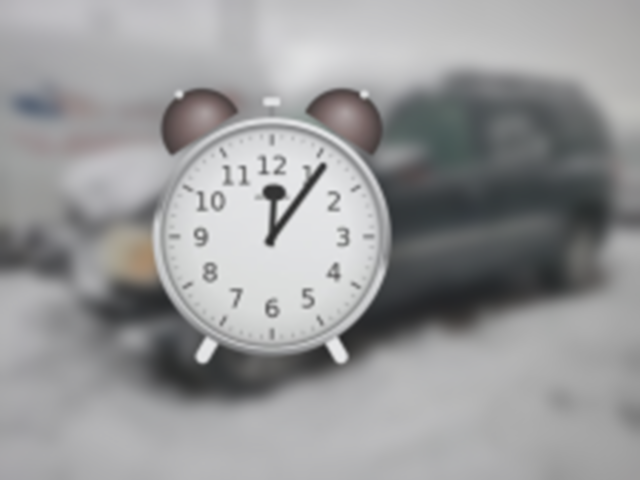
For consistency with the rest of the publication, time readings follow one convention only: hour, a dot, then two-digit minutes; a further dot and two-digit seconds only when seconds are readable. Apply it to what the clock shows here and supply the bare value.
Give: 12.06
